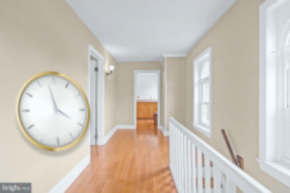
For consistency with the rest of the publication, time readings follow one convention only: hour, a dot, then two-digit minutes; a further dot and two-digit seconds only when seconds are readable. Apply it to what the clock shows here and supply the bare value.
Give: 3.58
